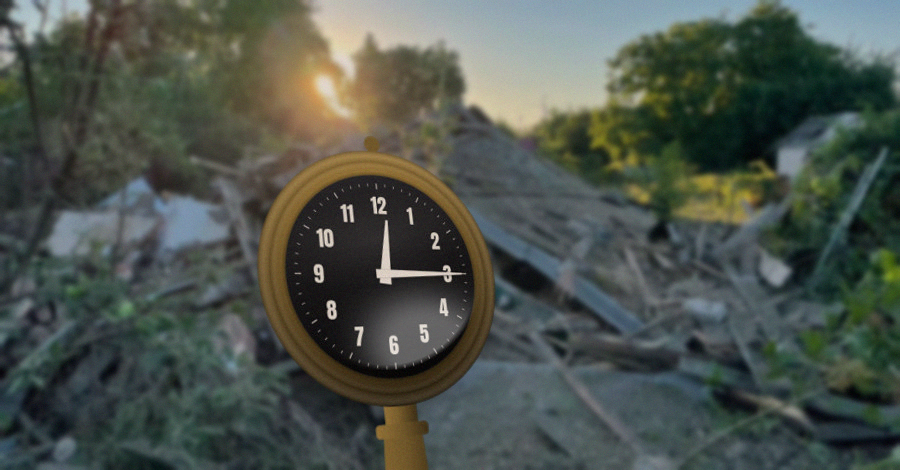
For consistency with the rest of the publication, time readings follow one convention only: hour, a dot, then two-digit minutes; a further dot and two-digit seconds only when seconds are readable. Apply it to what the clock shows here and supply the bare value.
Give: 12.15
